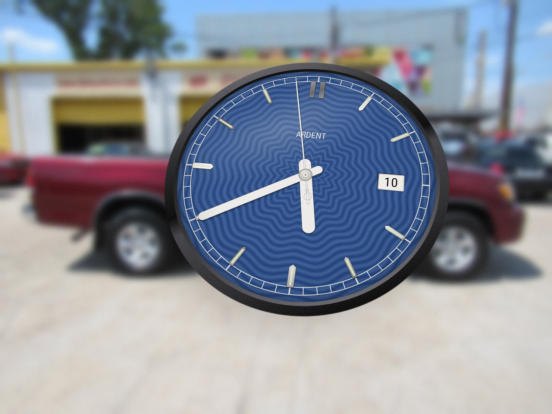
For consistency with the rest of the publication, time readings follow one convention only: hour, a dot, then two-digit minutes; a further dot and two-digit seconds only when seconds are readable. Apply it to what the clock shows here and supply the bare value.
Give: 5.39.58
